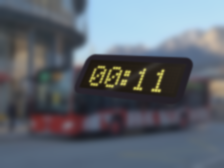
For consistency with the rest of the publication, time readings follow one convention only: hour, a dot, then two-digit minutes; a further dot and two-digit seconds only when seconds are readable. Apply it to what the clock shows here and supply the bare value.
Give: 0.11
